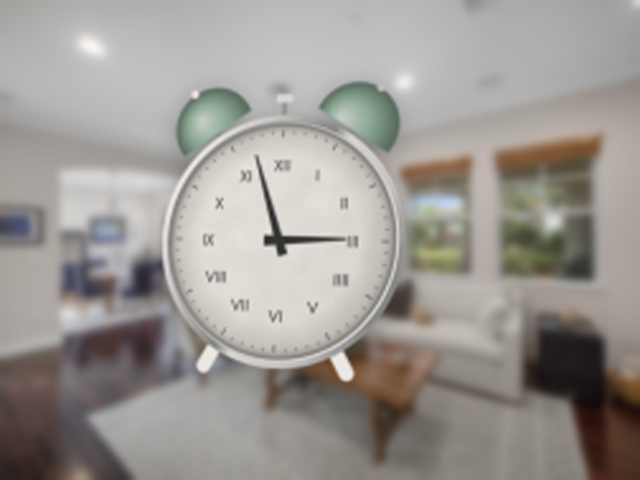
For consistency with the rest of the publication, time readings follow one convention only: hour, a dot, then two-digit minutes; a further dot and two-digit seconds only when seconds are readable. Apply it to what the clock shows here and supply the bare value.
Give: 2.57
